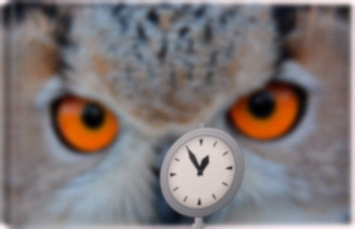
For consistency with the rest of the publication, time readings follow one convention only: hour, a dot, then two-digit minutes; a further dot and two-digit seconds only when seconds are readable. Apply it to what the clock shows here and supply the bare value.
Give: 12.55
